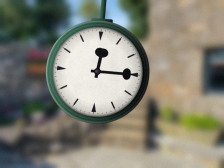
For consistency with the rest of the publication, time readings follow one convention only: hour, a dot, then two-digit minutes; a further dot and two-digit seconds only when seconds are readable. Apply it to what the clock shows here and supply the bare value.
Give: 12.15
